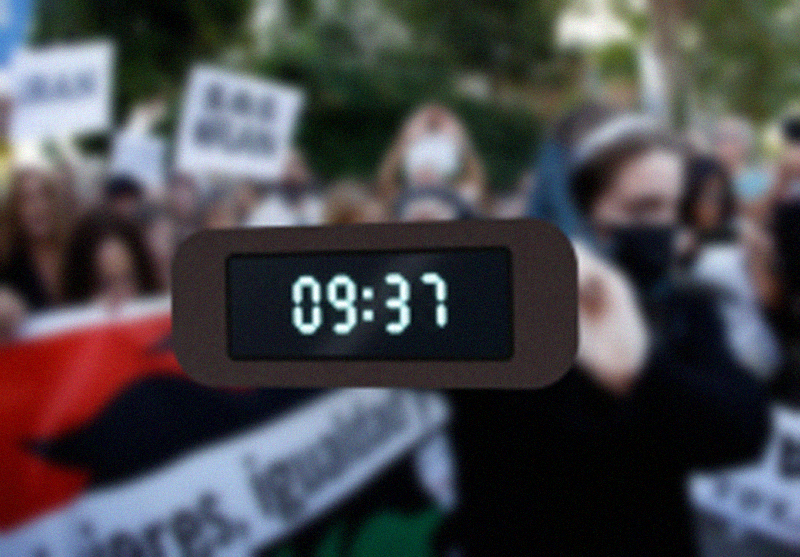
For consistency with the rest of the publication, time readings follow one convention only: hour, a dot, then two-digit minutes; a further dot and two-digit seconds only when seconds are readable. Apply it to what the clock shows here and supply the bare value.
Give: 9.37
